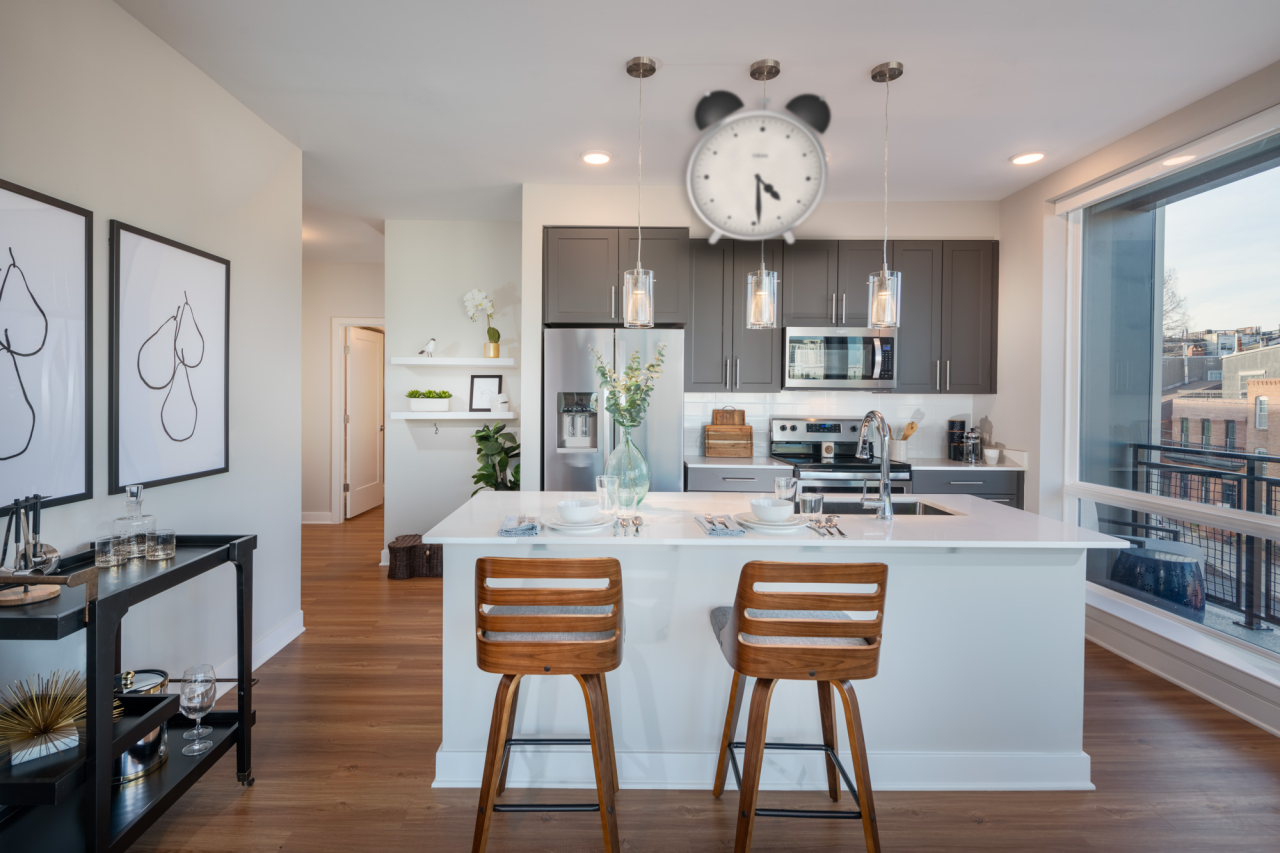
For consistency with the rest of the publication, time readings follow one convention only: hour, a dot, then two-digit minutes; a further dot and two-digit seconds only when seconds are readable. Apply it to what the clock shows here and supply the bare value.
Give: 4.29
